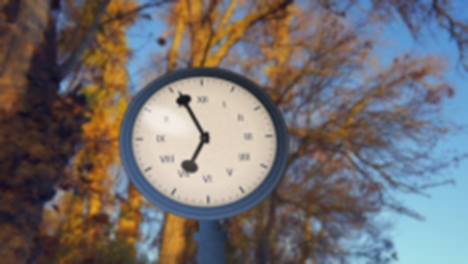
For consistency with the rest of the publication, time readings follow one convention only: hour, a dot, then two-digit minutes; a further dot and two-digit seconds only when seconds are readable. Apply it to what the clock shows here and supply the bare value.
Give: 6.56
